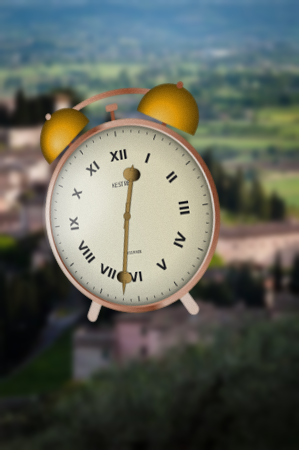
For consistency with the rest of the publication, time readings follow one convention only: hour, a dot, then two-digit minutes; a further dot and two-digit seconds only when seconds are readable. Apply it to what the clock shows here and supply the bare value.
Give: 12.32
